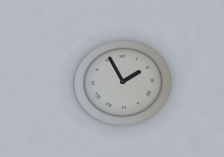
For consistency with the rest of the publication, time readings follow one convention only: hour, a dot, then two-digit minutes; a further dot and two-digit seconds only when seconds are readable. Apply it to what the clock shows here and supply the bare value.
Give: 1.56
